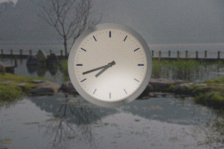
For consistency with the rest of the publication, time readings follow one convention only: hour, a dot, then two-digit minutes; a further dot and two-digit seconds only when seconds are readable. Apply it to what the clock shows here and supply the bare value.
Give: 7.42
